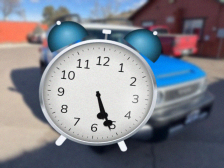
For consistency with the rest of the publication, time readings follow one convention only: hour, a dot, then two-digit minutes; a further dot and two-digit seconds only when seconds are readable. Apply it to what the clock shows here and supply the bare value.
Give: 5.26
